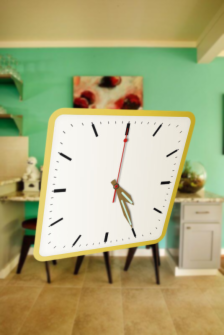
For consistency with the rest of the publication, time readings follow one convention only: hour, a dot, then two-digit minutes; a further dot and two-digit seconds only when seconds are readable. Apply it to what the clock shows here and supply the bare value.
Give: 4.25.00
